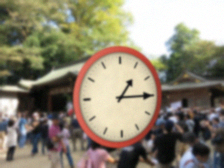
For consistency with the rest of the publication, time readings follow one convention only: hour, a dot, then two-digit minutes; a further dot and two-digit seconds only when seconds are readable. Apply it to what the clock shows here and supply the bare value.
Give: 1.15
